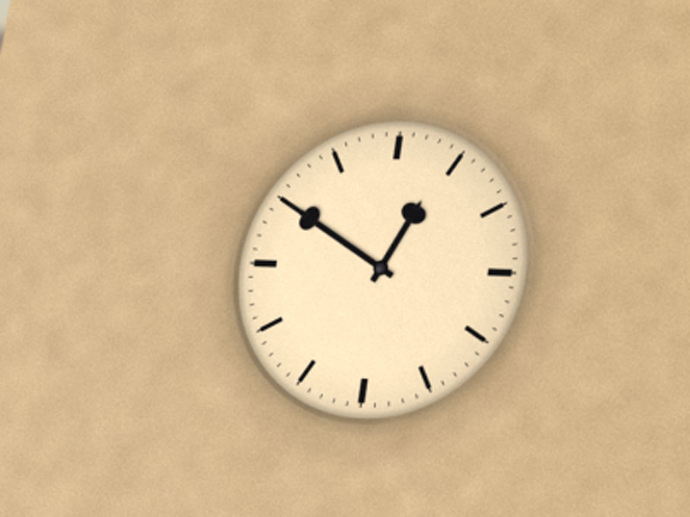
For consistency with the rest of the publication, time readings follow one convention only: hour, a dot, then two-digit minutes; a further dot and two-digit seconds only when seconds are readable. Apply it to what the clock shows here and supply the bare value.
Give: 12.50
